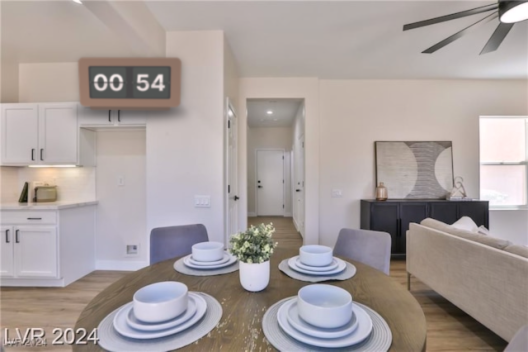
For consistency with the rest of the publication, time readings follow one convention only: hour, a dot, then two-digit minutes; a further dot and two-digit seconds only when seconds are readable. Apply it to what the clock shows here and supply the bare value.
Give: 0.54
